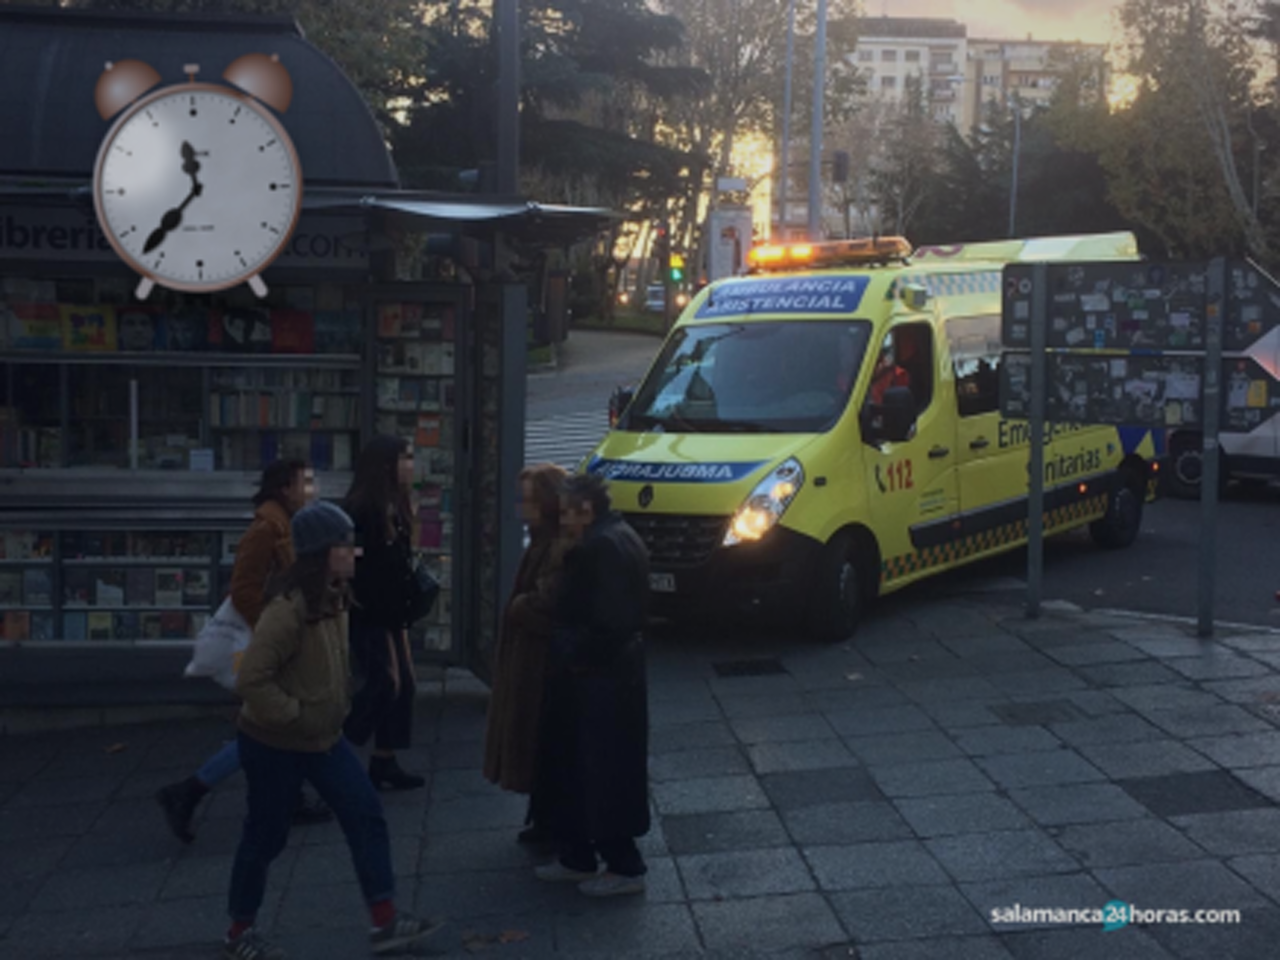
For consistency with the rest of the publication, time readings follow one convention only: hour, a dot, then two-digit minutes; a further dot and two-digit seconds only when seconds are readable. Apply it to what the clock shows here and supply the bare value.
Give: 11.37
